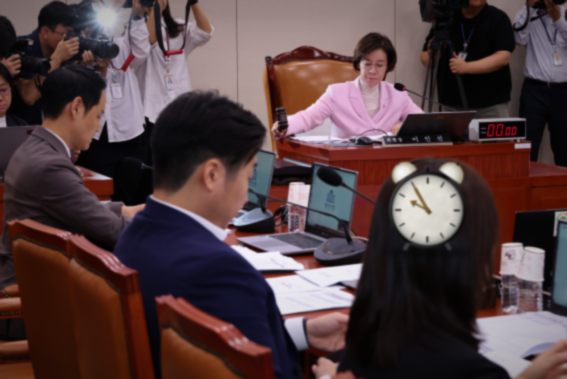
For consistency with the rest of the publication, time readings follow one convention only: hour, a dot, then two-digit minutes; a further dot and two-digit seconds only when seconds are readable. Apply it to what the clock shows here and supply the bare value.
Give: 9.55
